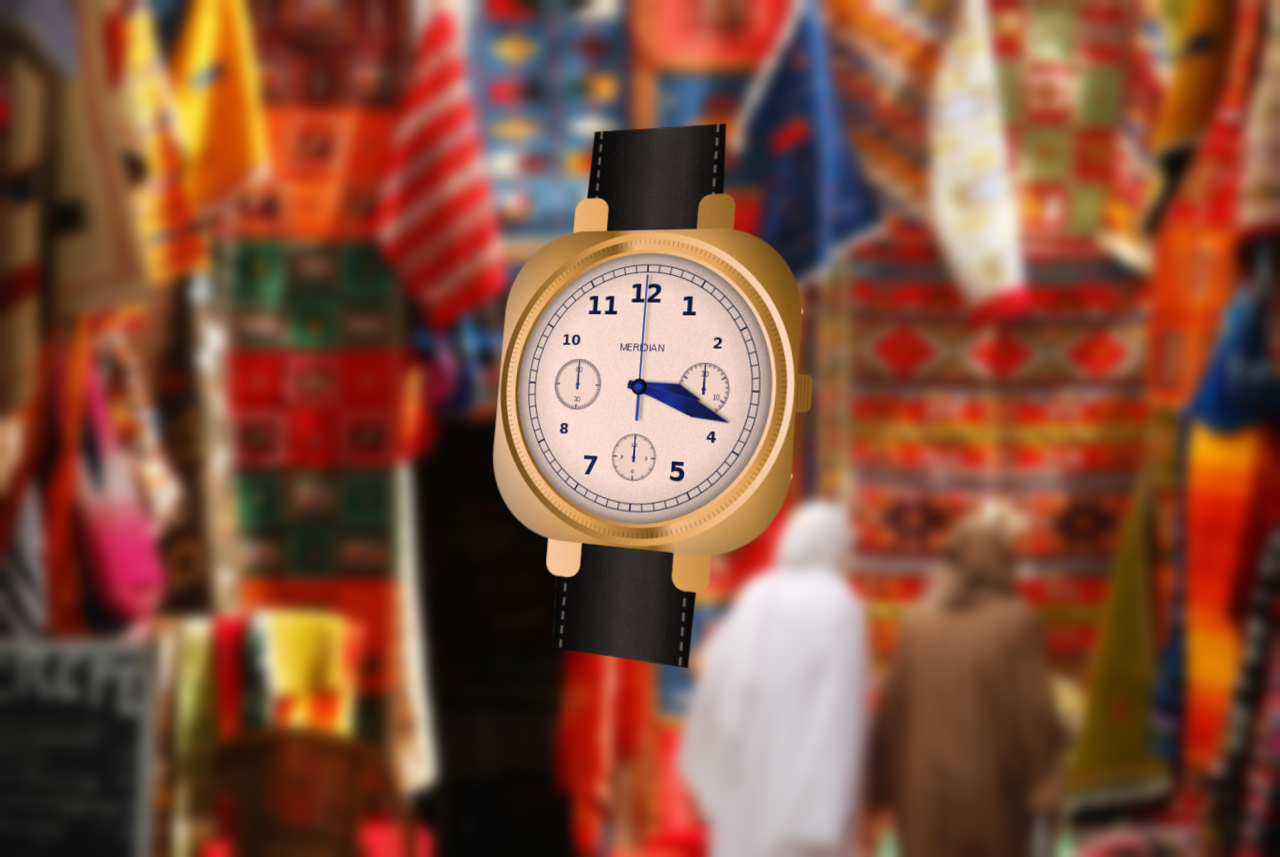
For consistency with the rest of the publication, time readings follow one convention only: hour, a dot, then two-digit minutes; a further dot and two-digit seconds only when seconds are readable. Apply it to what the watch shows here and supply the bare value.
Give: 3.18
